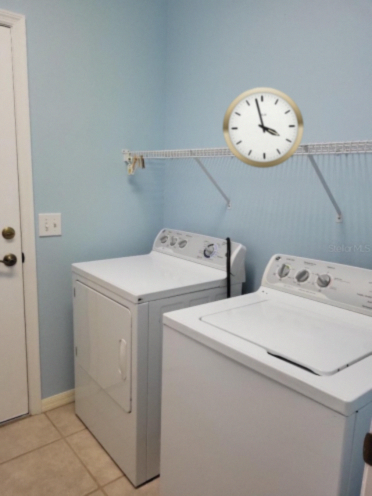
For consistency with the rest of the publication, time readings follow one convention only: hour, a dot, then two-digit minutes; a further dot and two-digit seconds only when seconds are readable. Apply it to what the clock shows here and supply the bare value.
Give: 3.58
